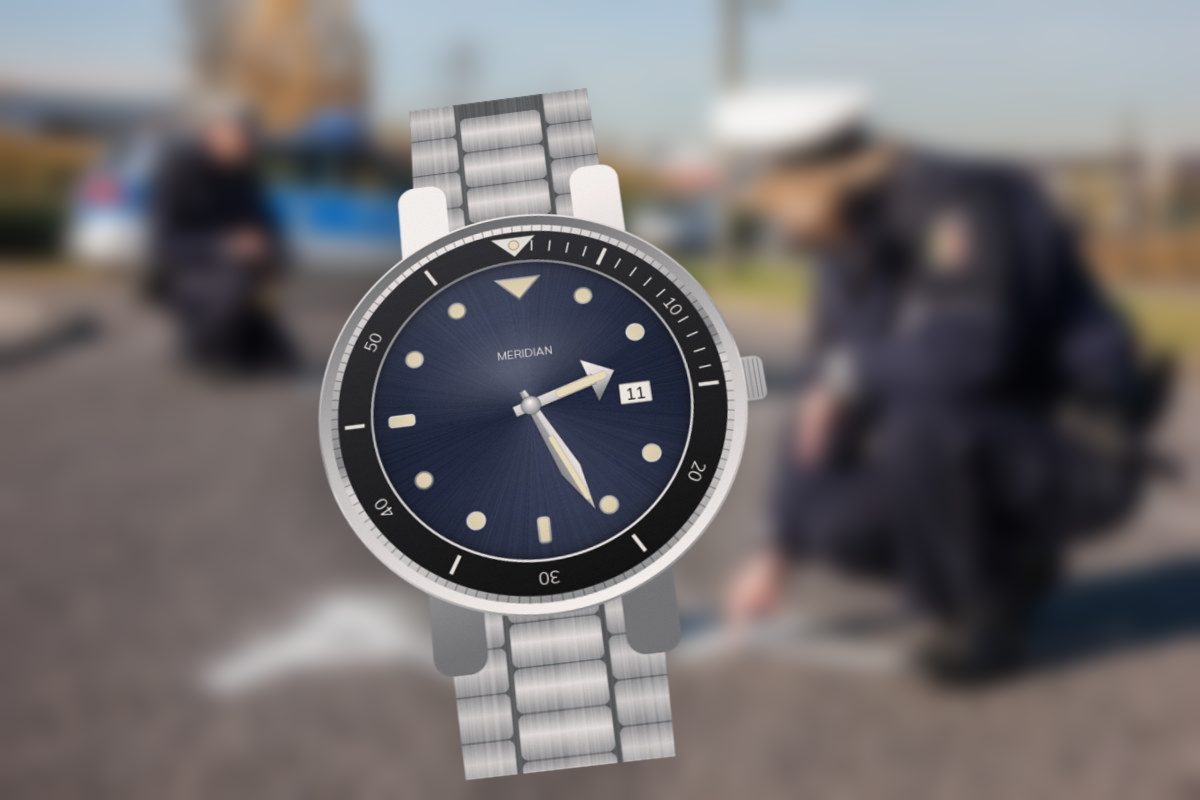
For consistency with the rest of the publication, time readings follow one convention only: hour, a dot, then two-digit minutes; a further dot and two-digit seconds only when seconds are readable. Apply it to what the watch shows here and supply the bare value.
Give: 2.26
